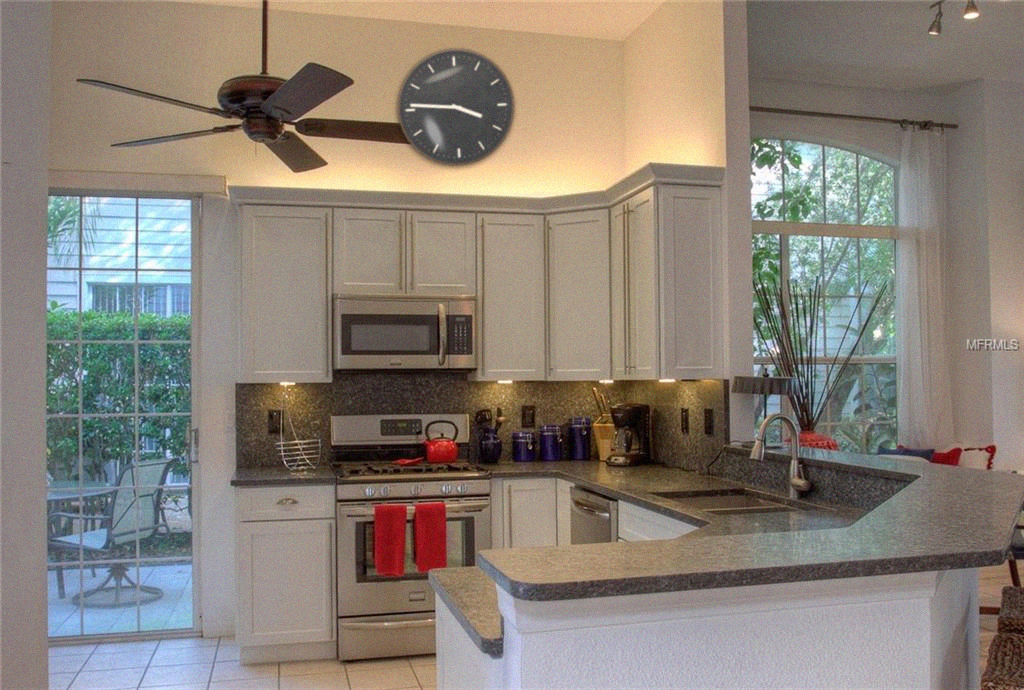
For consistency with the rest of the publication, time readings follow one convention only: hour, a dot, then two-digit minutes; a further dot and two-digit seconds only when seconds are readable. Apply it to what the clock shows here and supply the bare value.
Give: 3.46
